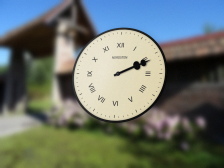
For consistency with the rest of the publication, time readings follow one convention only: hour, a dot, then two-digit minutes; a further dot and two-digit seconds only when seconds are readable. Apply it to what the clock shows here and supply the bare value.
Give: 2.11
